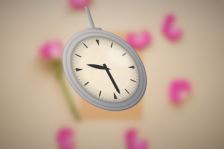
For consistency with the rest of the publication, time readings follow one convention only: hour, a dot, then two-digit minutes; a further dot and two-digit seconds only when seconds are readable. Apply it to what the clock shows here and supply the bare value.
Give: 9.28
